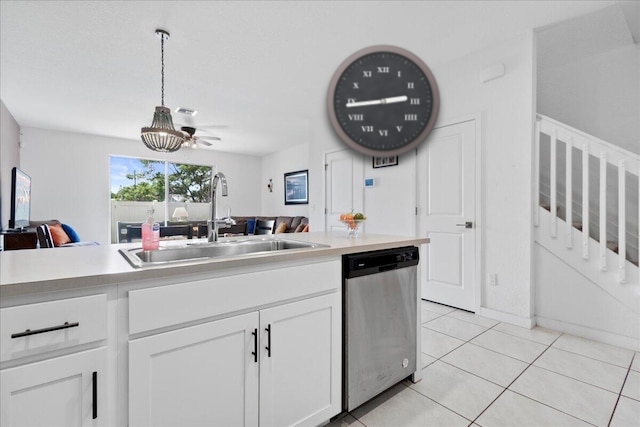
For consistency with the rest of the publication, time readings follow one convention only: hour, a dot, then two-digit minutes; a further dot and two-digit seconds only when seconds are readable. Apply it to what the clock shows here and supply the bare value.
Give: 2.44
